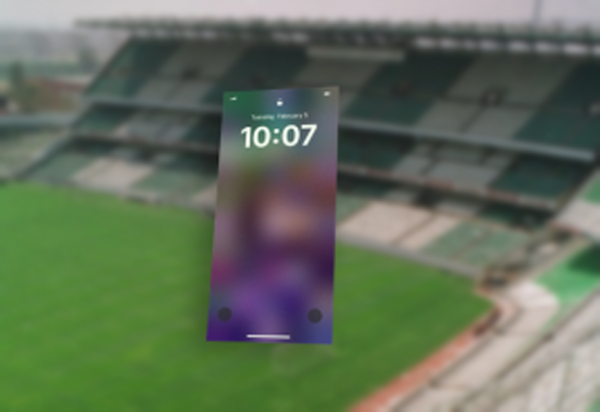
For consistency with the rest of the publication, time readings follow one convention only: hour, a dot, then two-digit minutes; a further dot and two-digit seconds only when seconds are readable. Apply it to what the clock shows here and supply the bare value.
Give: 10.07
